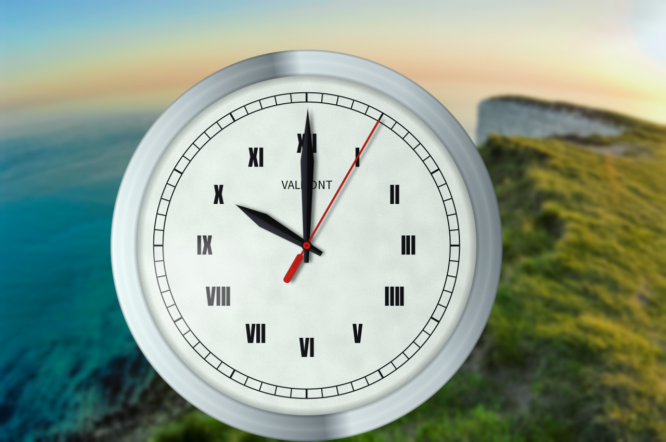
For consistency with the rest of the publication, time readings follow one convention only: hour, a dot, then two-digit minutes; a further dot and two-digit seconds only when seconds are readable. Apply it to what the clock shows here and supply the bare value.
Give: 10.00.05
